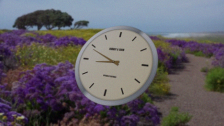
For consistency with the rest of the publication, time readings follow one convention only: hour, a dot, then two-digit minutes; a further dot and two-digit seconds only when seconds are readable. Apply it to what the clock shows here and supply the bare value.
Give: 8.49
